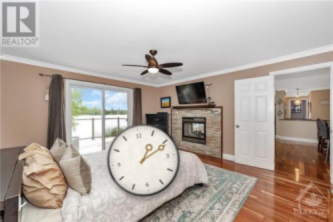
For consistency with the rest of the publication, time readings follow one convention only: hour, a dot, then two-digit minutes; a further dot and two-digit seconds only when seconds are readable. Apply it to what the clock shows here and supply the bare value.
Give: 1.11
